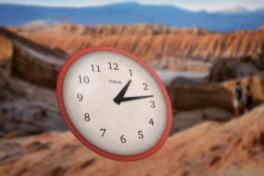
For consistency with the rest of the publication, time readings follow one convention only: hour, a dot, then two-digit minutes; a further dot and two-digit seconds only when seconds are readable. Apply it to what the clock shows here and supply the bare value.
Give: 1.13
